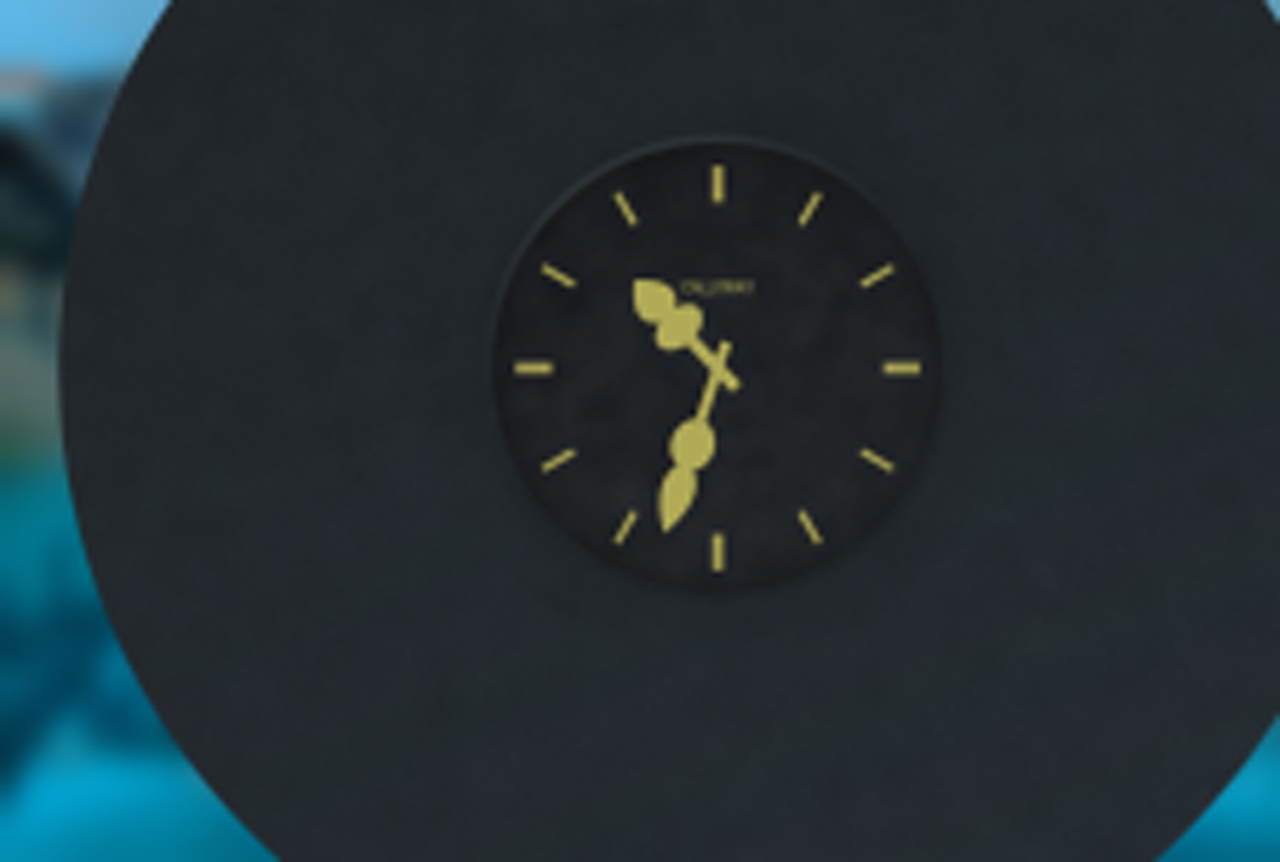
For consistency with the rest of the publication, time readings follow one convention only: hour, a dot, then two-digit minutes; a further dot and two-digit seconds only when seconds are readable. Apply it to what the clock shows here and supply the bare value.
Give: 10.33
